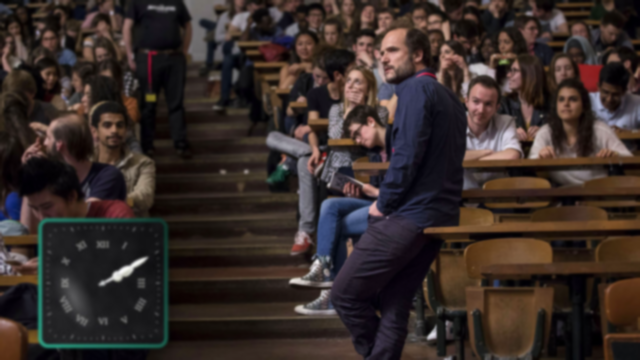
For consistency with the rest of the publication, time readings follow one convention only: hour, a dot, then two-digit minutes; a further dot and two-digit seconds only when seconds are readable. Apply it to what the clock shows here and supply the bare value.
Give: 2.10
